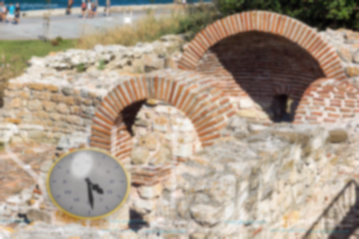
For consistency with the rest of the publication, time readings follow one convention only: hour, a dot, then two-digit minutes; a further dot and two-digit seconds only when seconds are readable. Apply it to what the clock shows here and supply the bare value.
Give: 4.29
